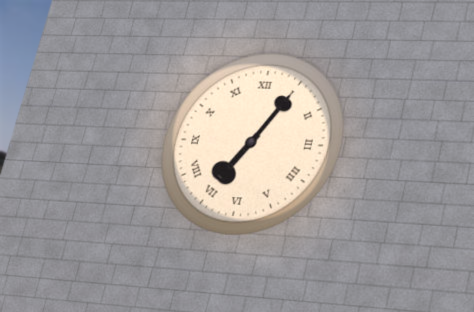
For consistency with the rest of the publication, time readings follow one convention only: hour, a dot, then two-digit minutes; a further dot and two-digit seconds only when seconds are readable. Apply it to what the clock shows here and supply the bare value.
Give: 7.05
